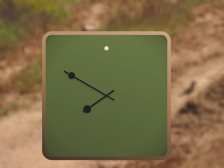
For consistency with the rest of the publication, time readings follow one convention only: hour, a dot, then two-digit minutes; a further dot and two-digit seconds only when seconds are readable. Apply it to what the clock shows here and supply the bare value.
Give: 7.50
